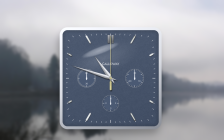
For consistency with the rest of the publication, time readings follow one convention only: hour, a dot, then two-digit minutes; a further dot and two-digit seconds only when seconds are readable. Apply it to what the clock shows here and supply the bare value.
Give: 10.48
